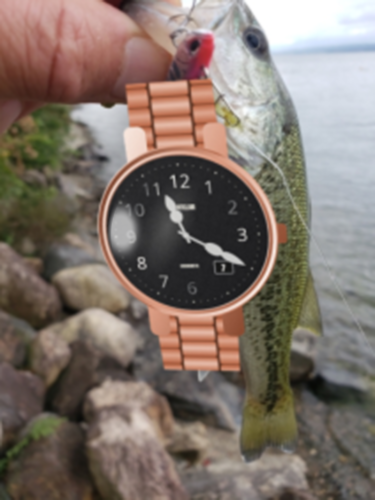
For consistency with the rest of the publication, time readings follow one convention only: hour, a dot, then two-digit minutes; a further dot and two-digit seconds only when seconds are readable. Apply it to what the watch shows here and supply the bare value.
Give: 11.20
